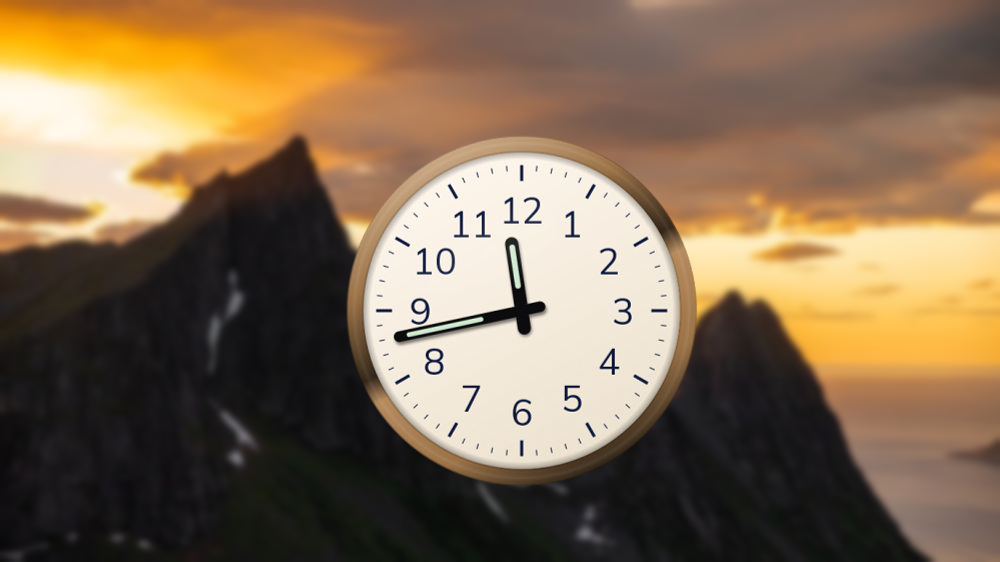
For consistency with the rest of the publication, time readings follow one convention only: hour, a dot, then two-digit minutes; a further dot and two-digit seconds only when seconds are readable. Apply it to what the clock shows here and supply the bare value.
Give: 11.43
